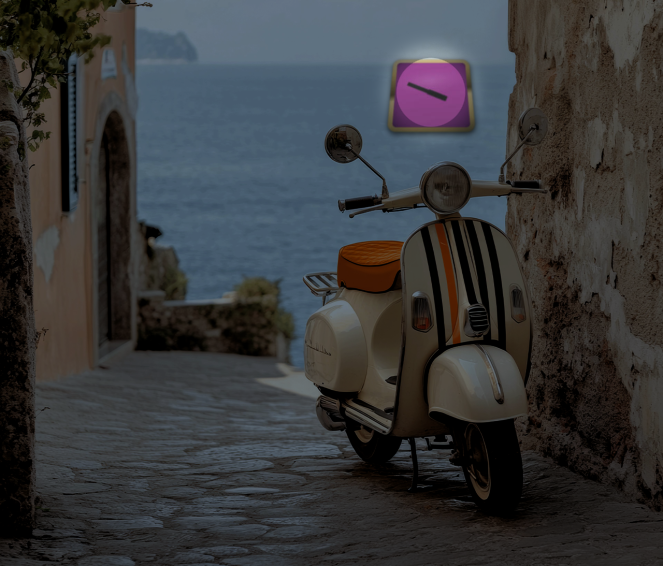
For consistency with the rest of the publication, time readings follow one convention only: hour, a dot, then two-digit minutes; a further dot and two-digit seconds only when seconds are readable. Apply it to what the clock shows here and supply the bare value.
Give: 3.49
